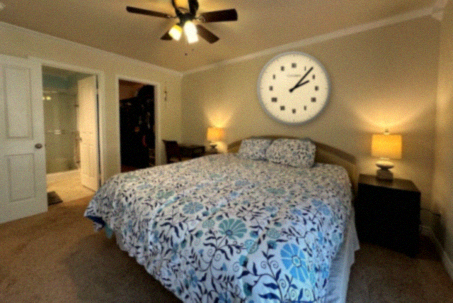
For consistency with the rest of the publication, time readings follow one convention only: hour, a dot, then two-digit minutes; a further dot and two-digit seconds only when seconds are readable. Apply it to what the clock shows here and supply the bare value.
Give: 2.07
